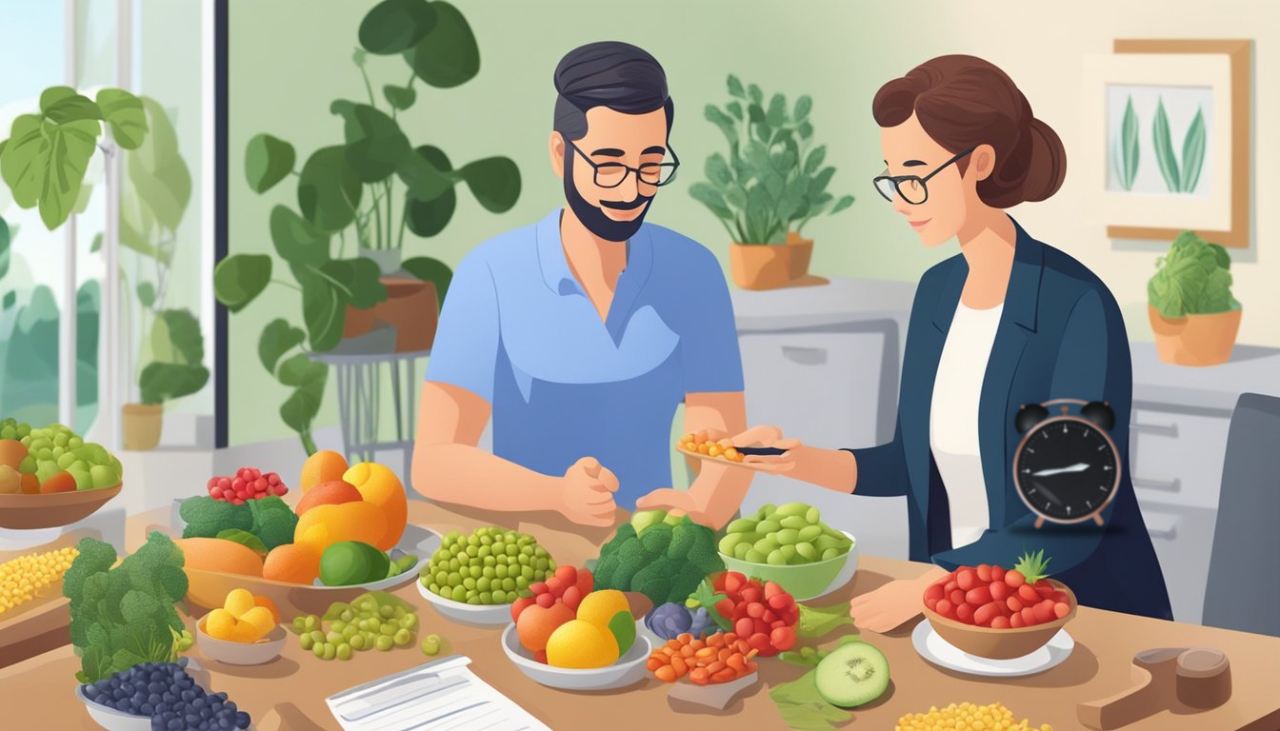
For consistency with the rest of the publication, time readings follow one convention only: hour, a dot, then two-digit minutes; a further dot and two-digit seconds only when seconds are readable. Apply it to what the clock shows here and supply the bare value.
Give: 2.44
